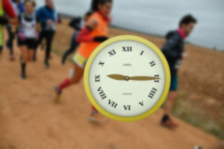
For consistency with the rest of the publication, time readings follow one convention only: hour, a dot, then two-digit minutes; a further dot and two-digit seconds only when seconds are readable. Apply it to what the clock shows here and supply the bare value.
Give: 9.15
